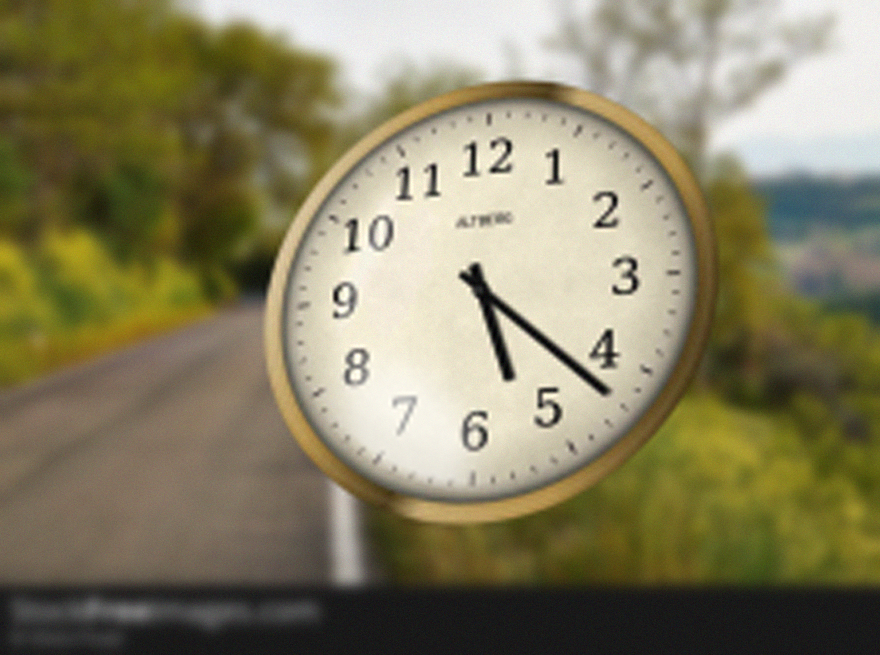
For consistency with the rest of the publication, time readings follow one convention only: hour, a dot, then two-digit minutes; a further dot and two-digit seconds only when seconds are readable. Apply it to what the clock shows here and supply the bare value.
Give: 5.22
